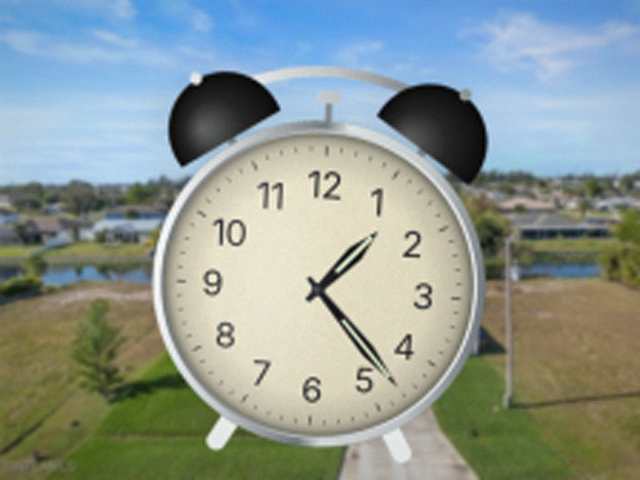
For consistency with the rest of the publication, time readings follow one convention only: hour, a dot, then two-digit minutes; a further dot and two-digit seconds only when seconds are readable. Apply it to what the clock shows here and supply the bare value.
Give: 1.23
